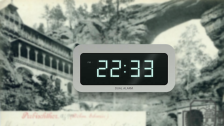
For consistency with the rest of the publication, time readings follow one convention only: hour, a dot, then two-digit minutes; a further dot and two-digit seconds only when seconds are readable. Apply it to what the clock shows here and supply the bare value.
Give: 22.33
